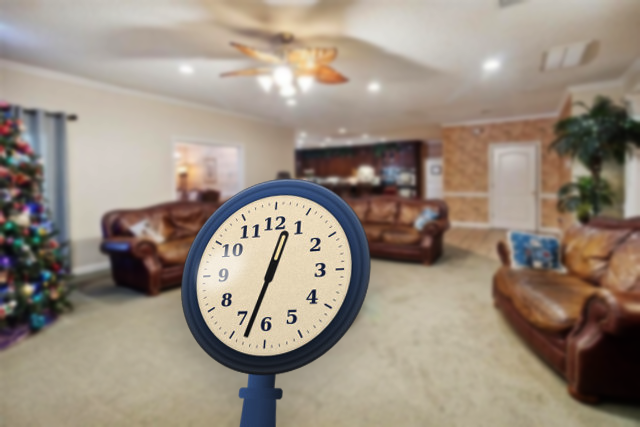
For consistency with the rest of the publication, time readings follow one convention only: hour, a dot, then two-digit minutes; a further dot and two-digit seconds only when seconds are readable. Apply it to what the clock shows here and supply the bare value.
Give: 12.33
